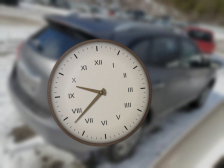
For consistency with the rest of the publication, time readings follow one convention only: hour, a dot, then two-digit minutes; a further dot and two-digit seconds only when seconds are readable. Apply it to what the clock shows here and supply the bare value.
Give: 9.38
